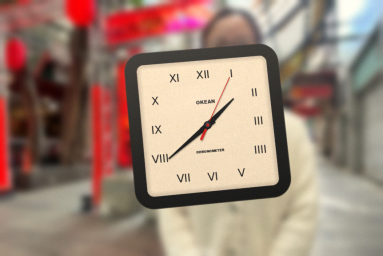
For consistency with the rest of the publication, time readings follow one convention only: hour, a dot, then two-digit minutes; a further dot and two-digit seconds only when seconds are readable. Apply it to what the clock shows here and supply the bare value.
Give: 1.39.05
